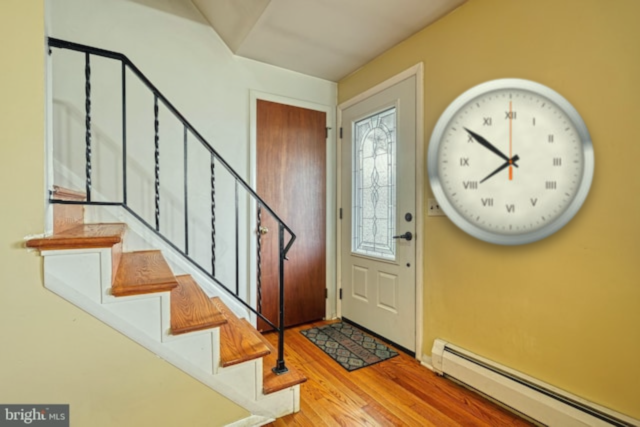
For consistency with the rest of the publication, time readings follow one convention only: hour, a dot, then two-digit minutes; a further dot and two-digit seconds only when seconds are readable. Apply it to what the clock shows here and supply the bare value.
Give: 7.51.00
